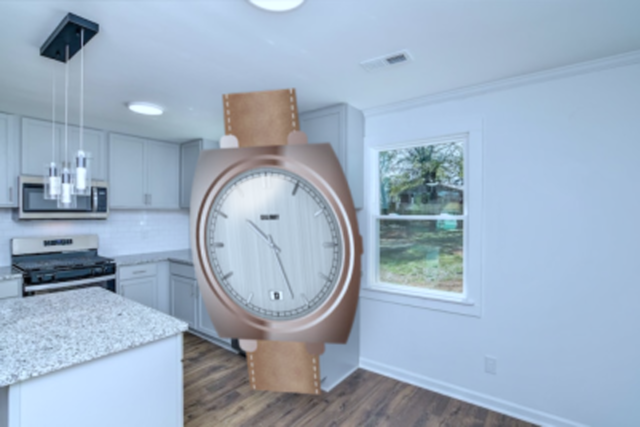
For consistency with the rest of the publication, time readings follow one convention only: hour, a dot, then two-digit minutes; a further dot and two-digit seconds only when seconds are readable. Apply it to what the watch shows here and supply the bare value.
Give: 10.27
